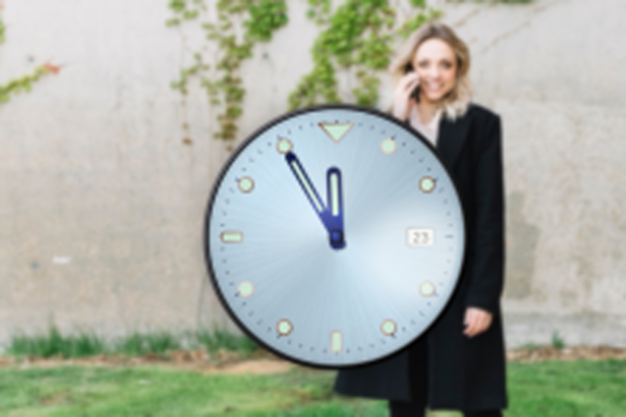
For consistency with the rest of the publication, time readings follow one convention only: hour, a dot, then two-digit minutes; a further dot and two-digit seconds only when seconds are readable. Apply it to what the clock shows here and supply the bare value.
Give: 11.55
